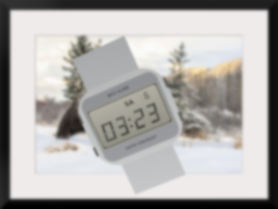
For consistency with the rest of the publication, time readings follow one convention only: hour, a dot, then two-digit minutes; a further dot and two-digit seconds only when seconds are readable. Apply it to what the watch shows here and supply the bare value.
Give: 3.23
